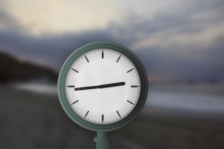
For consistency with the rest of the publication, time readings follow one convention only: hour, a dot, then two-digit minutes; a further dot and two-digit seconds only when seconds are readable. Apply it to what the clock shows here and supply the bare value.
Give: 2.44
